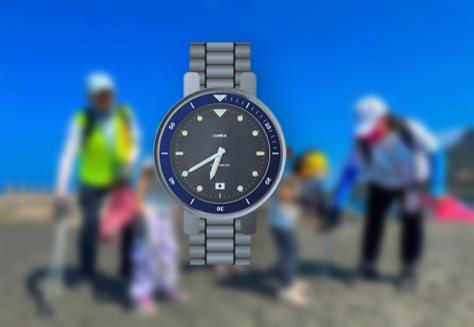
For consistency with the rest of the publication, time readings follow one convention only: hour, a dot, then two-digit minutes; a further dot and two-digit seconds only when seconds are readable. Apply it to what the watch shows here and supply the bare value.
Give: 6.40
